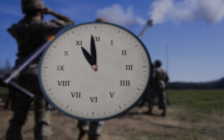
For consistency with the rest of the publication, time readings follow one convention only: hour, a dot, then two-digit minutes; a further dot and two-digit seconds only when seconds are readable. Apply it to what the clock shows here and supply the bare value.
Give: 10.59
